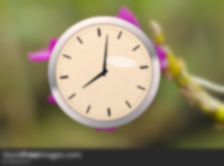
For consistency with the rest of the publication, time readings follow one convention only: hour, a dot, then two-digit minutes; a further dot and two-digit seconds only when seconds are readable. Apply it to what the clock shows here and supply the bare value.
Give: 8.02
